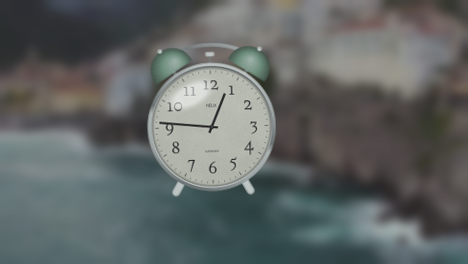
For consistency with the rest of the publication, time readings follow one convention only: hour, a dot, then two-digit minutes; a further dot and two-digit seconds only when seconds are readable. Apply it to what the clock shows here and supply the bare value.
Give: 12.46
